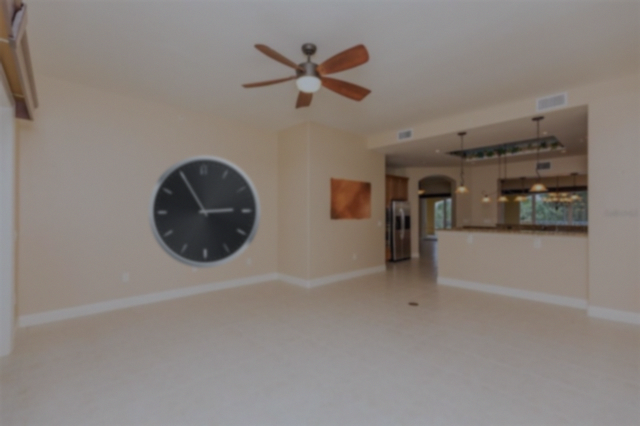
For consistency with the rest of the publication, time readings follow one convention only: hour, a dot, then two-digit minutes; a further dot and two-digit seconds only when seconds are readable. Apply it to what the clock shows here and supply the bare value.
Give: 2.55
